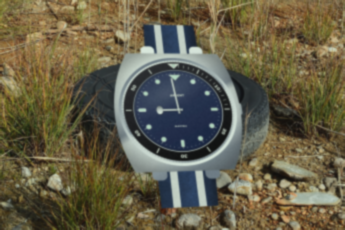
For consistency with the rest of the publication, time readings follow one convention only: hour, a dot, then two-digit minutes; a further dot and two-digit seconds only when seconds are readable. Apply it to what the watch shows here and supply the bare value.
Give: 8.59
